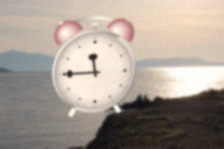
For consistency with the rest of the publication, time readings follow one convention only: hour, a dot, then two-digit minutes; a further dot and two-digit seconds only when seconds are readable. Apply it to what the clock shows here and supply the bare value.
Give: 11.45
